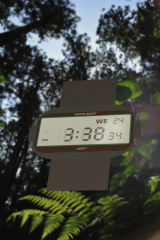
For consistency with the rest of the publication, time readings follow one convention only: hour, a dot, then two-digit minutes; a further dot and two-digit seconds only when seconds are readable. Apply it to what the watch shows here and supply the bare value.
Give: 3.38.34
